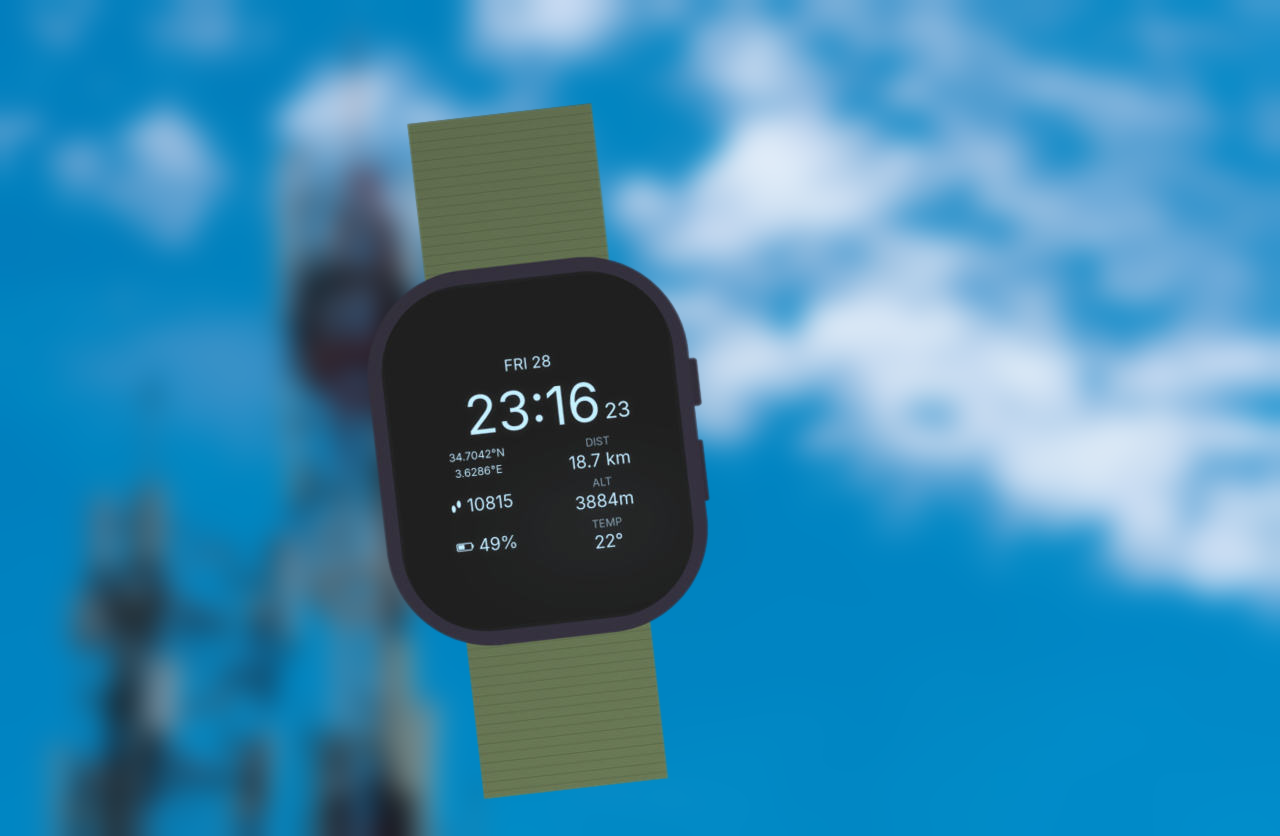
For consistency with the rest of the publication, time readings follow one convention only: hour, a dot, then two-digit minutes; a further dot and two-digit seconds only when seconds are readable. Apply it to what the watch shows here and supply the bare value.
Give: 23.16.23
